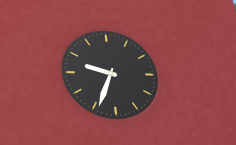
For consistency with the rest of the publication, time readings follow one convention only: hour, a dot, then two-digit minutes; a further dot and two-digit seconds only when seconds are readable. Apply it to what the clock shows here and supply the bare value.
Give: 9.34
